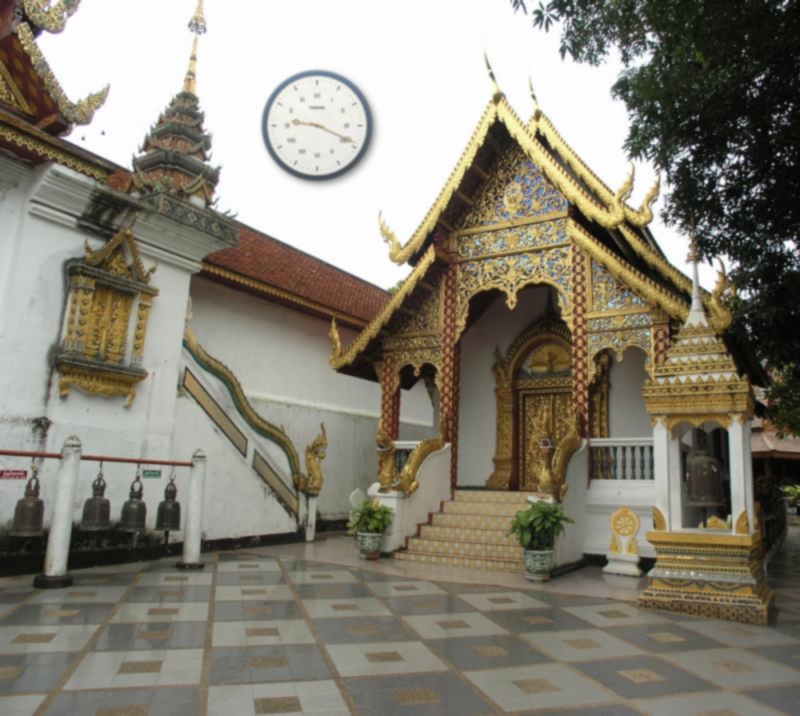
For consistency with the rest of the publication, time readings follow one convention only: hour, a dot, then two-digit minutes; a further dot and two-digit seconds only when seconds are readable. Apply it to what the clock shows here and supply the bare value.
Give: 9.19
